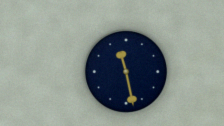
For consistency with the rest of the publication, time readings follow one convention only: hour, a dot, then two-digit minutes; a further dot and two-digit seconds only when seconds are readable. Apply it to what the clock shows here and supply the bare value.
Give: 11.28
